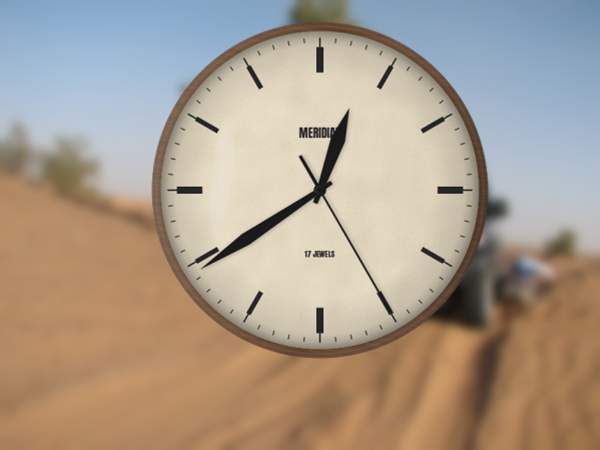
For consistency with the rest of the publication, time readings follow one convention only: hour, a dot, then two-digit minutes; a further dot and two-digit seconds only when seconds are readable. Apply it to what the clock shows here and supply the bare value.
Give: 12.39.25
